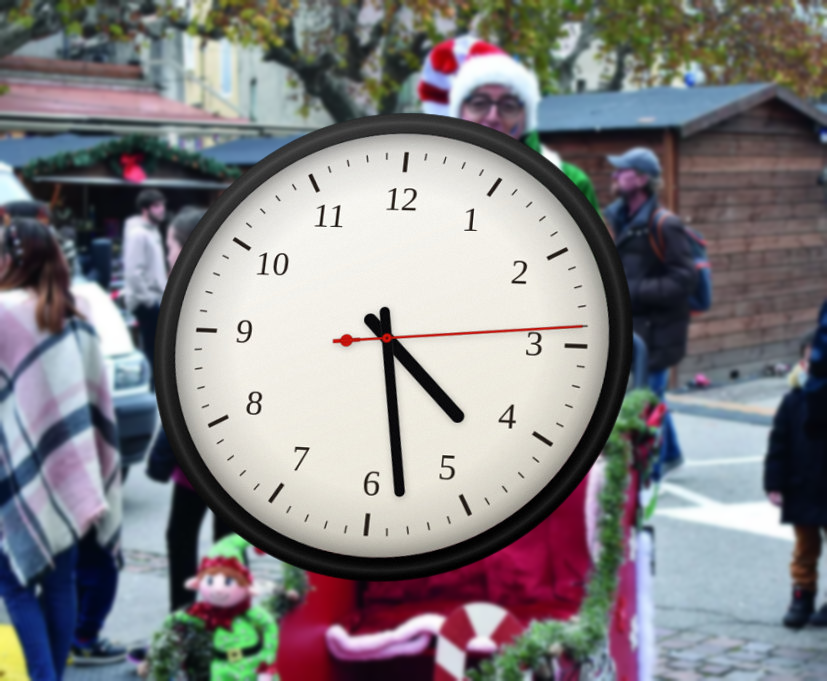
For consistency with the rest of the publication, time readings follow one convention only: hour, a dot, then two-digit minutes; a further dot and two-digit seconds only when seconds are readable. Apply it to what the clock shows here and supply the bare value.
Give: 4.28.14
